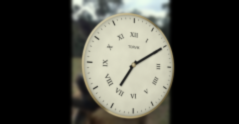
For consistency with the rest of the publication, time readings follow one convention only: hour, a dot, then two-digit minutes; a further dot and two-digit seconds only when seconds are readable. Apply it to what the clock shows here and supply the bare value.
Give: 7.10
